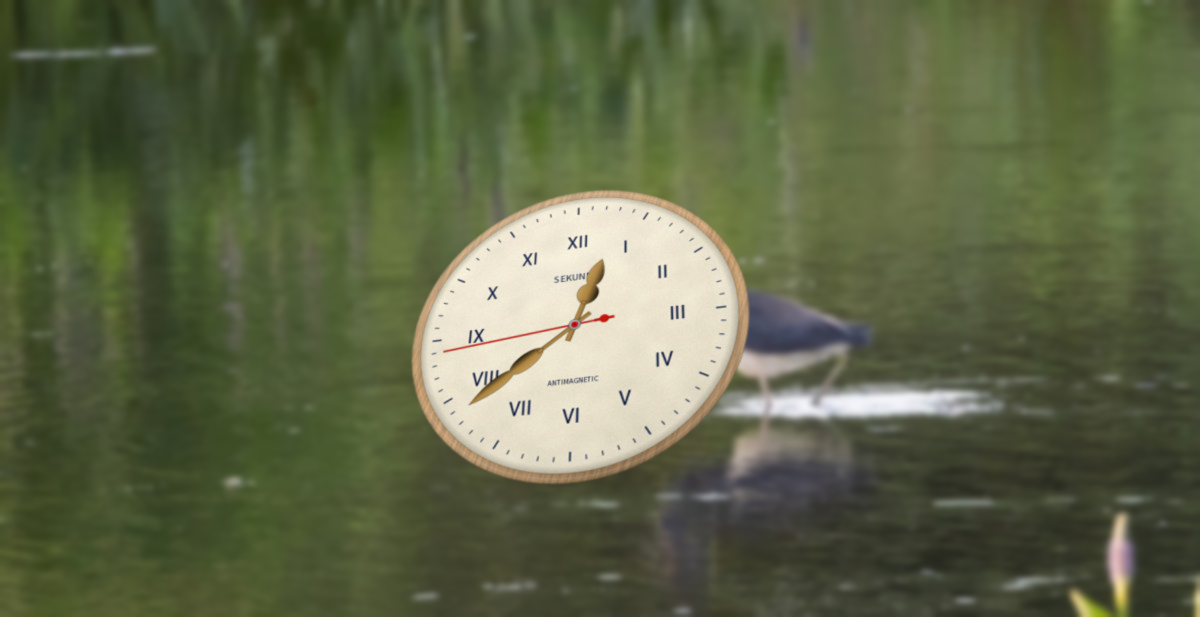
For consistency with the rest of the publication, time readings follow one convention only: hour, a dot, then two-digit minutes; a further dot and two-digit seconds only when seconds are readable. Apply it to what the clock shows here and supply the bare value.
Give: 12.38.44
